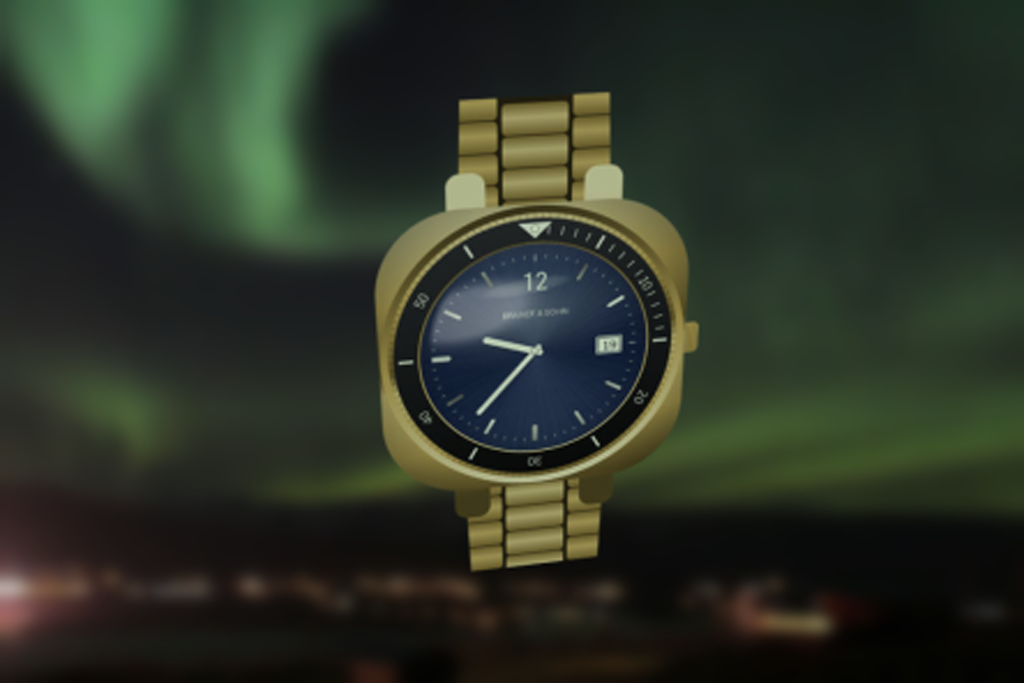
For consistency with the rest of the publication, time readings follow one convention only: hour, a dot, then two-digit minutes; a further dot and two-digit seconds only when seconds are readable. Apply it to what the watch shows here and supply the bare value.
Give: 9.37
